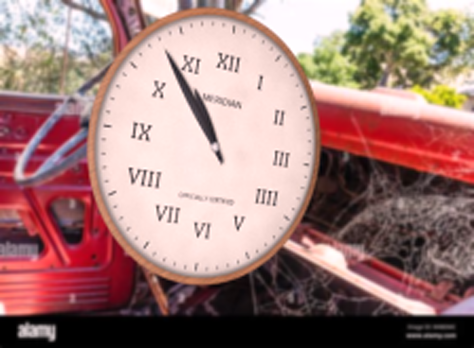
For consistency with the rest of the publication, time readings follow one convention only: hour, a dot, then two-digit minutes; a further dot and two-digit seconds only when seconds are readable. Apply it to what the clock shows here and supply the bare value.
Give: 10.53
